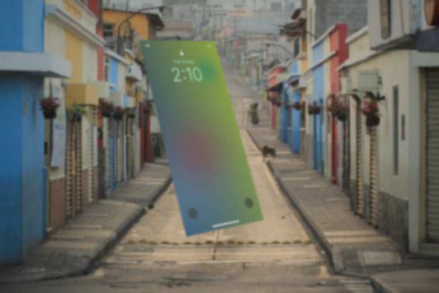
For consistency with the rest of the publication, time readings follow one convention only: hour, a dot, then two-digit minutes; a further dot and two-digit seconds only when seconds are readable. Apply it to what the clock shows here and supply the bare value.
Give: 2.10
